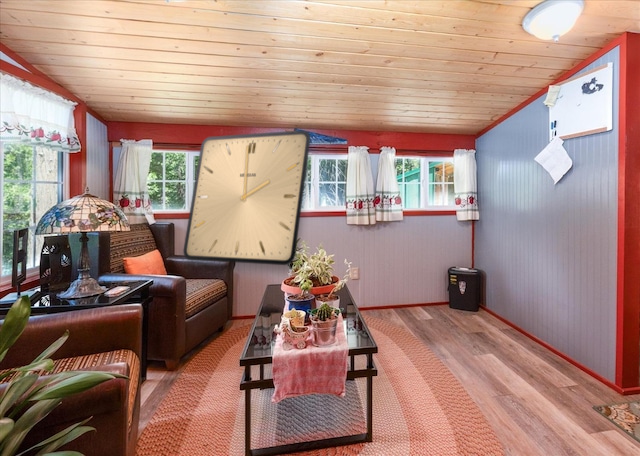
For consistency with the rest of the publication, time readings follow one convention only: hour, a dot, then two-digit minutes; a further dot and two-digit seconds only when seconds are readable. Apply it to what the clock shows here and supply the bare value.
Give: 1.59
